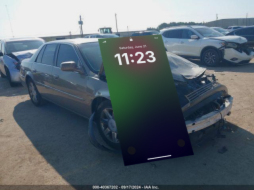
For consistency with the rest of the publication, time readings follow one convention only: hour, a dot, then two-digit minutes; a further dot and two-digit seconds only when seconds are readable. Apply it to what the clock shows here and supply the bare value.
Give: 11.23
